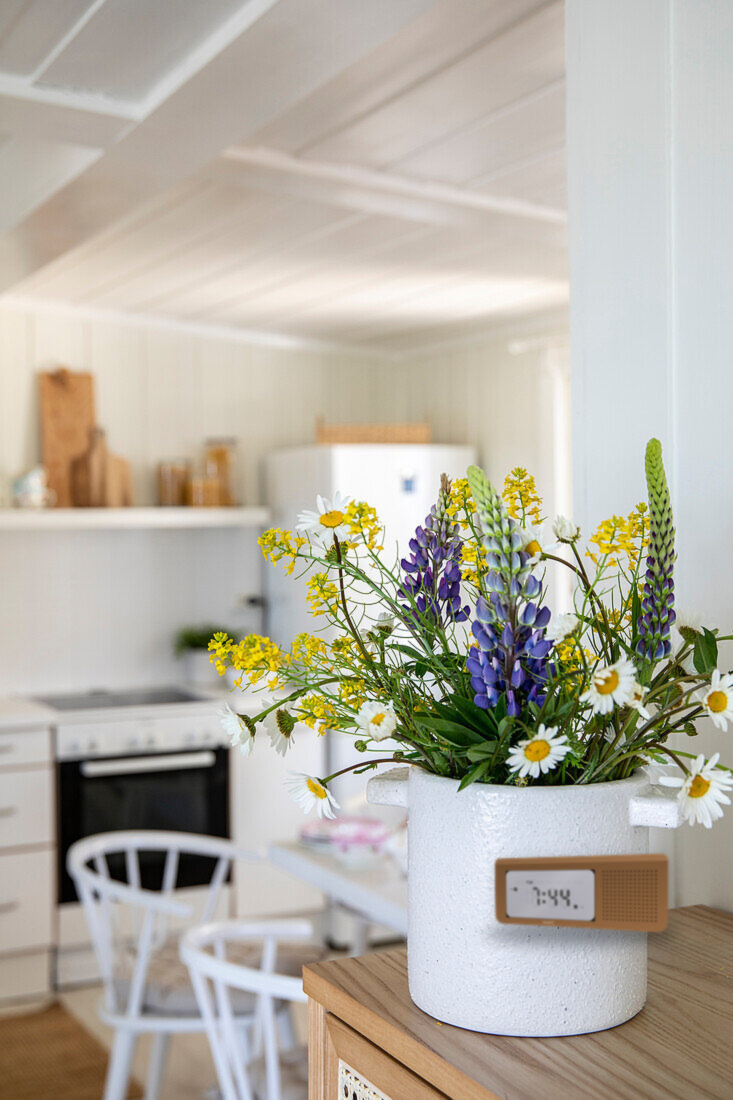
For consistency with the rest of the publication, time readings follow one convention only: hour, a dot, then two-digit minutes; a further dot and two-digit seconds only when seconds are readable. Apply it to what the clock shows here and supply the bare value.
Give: 7.44
